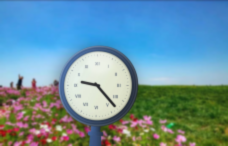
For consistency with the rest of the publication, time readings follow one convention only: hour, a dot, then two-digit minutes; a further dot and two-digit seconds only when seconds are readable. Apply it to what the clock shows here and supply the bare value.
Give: 9.23
